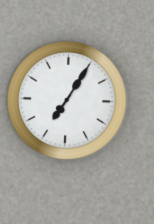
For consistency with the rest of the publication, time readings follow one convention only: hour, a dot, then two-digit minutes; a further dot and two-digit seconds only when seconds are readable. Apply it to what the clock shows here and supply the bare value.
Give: 7.05
